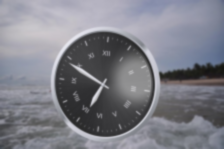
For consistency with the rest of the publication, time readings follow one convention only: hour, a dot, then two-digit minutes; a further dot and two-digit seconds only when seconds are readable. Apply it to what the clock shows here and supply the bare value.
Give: 6.49
